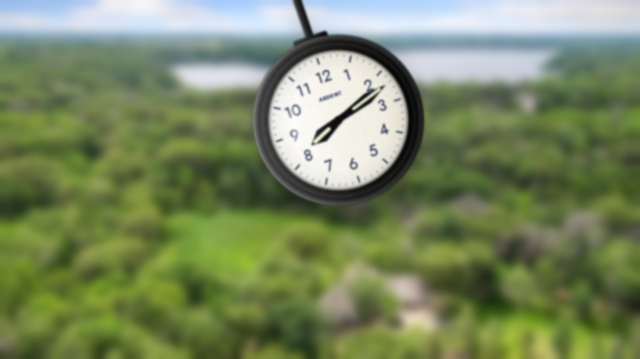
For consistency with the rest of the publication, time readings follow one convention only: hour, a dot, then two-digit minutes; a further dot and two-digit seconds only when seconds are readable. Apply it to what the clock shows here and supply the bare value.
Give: 8.12
